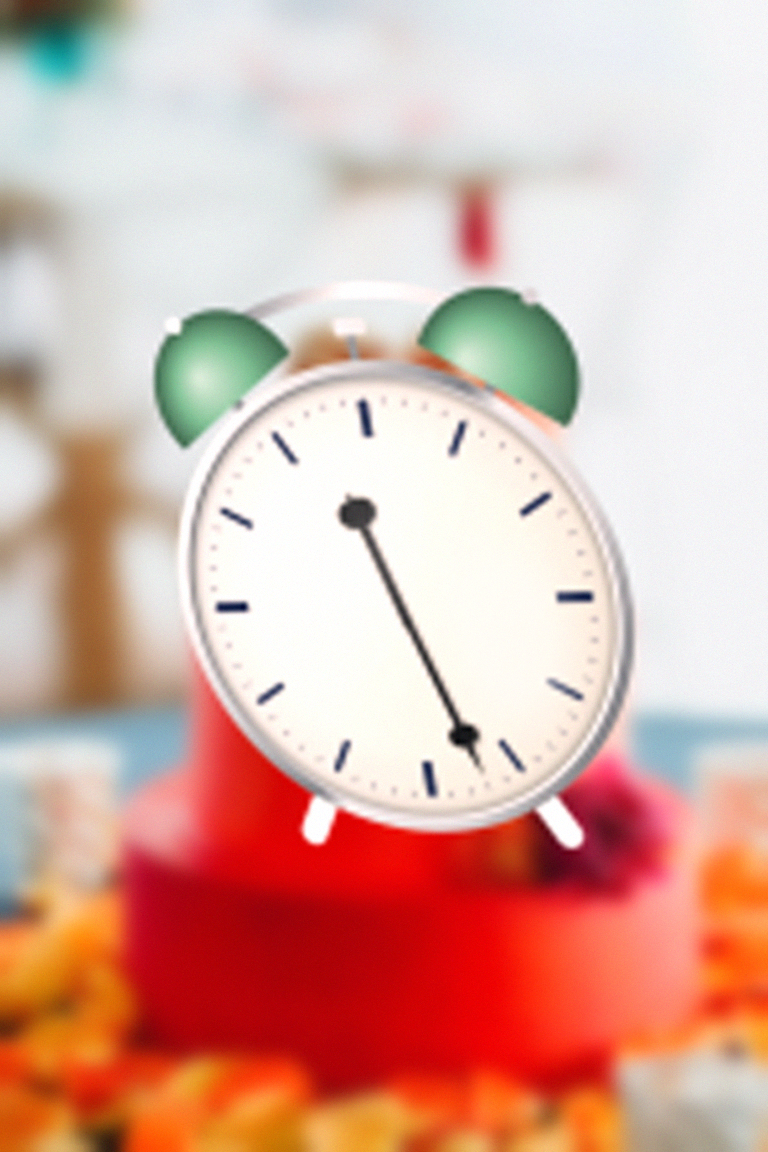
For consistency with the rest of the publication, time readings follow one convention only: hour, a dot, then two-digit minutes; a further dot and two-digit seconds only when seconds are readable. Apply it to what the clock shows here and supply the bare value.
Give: 11.27
